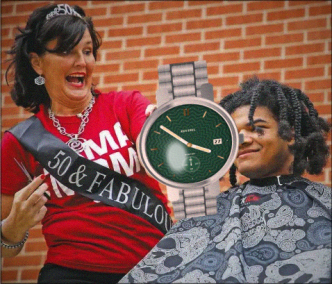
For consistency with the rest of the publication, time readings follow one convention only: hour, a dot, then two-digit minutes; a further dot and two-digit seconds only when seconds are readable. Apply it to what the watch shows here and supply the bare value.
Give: 3.52
